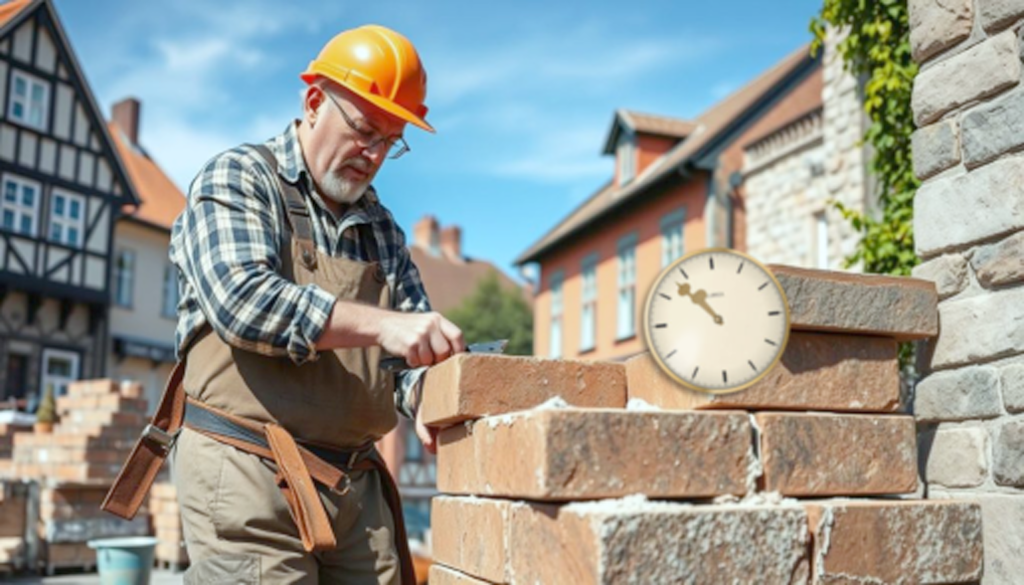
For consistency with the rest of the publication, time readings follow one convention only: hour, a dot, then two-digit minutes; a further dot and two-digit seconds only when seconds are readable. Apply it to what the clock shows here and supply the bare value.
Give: 10.53
